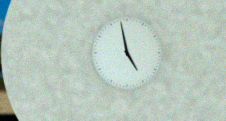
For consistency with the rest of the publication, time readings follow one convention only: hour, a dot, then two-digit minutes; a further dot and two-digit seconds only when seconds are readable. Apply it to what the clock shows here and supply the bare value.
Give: 4.58
